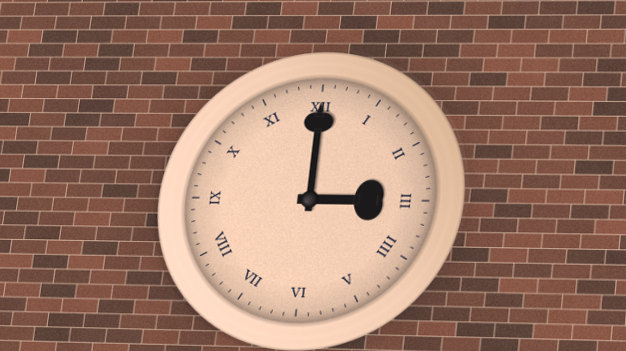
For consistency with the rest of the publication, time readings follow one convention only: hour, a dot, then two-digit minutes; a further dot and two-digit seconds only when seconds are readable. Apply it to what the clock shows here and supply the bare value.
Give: 3.00
